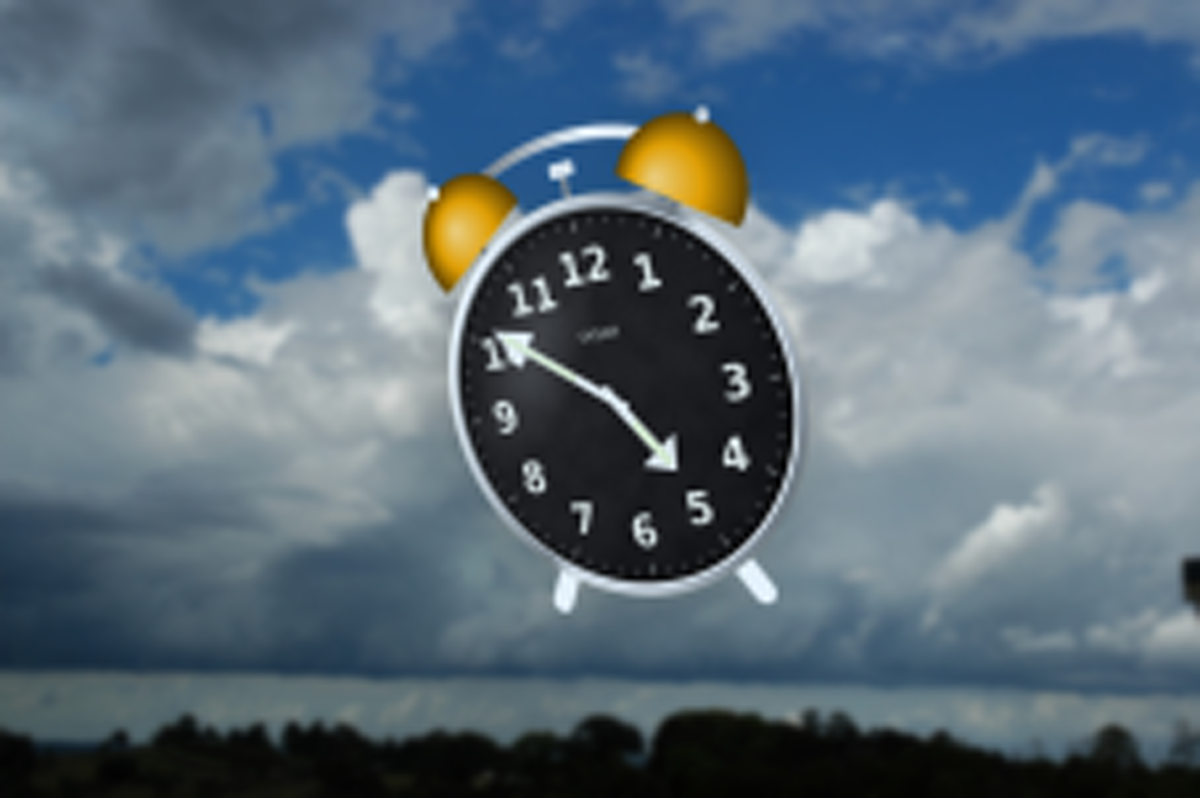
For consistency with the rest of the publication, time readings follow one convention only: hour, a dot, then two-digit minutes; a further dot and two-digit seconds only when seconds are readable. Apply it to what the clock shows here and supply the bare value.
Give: 4.51
